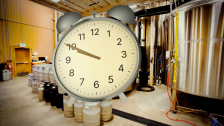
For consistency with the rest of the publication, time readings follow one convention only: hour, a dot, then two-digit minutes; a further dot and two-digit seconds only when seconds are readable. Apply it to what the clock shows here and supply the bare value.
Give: 9.50
